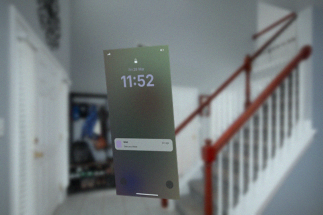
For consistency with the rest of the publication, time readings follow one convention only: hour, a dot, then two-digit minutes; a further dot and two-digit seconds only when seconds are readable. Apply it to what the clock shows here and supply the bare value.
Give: 11.52
